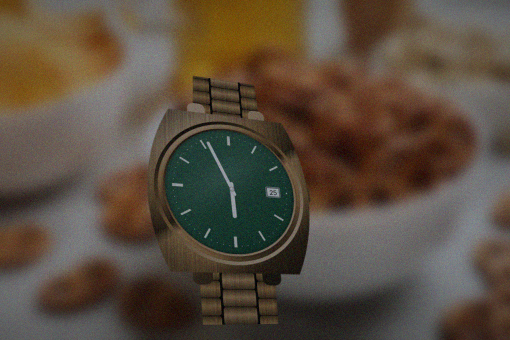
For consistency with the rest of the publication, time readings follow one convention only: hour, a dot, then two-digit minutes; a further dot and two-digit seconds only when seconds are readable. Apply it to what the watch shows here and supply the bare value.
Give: 5.56
